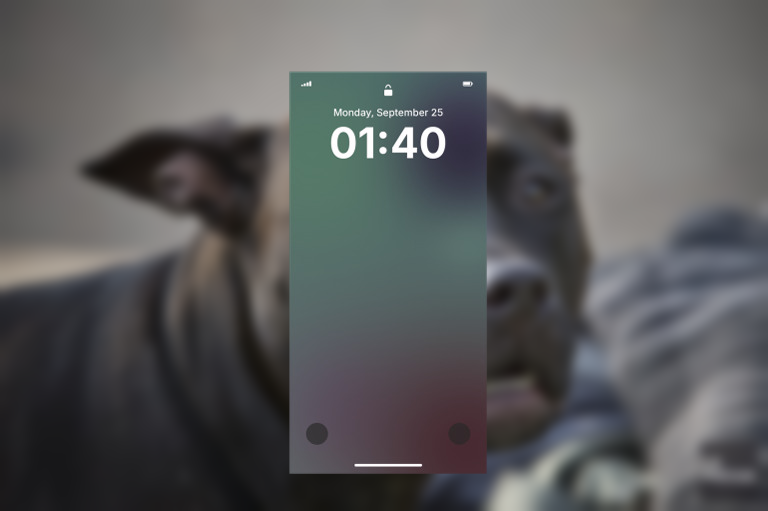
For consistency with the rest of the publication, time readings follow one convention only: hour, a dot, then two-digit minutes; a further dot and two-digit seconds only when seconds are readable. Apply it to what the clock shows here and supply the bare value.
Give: 1.40
